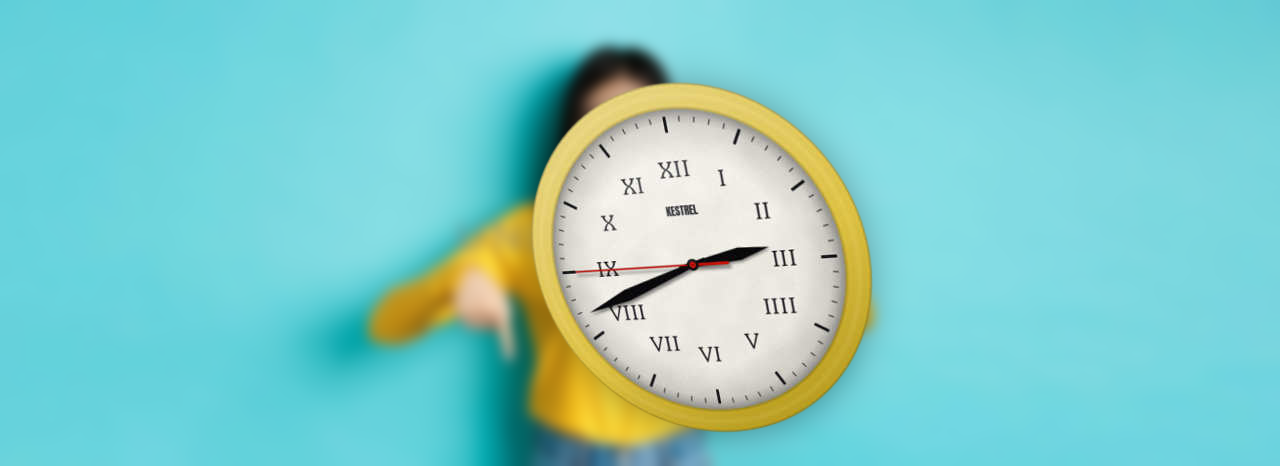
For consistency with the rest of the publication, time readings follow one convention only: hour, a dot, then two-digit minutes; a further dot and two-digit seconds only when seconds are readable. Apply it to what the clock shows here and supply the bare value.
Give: 2.41.45
